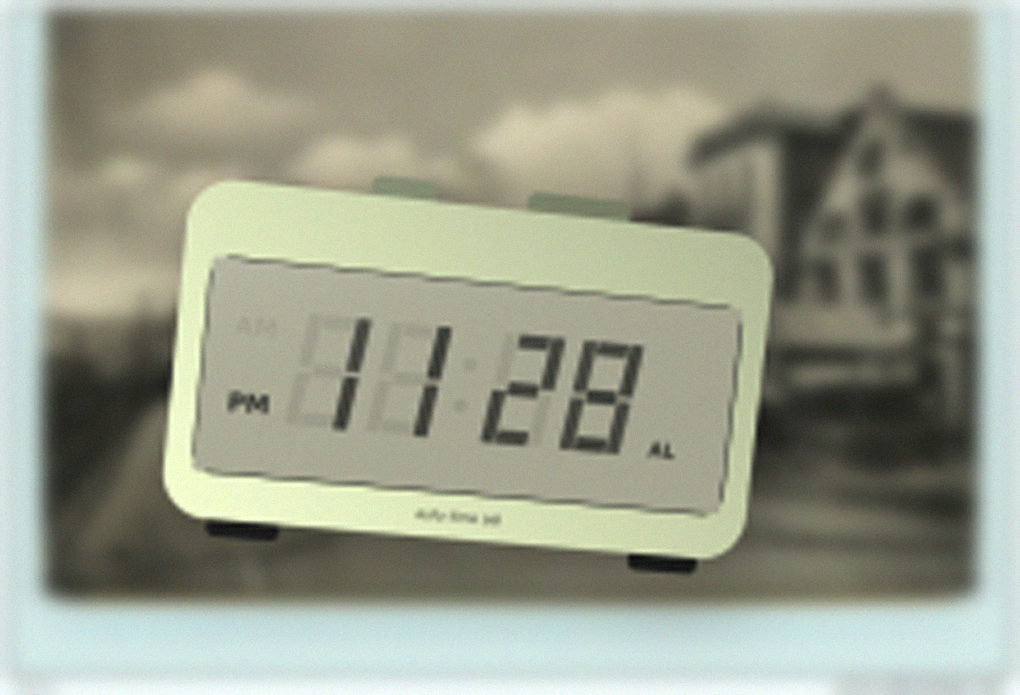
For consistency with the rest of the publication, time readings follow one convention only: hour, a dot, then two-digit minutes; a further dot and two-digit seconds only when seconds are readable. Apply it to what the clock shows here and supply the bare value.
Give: 11.28
